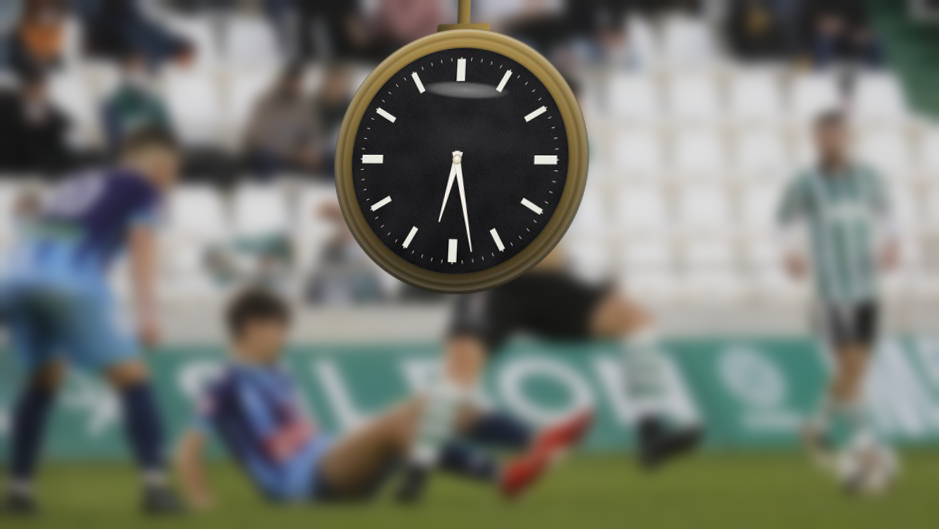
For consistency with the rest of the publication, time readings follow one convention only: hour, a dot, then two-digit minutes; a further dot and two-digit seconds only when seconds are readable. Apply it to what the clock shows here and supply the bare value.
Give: 6.28
